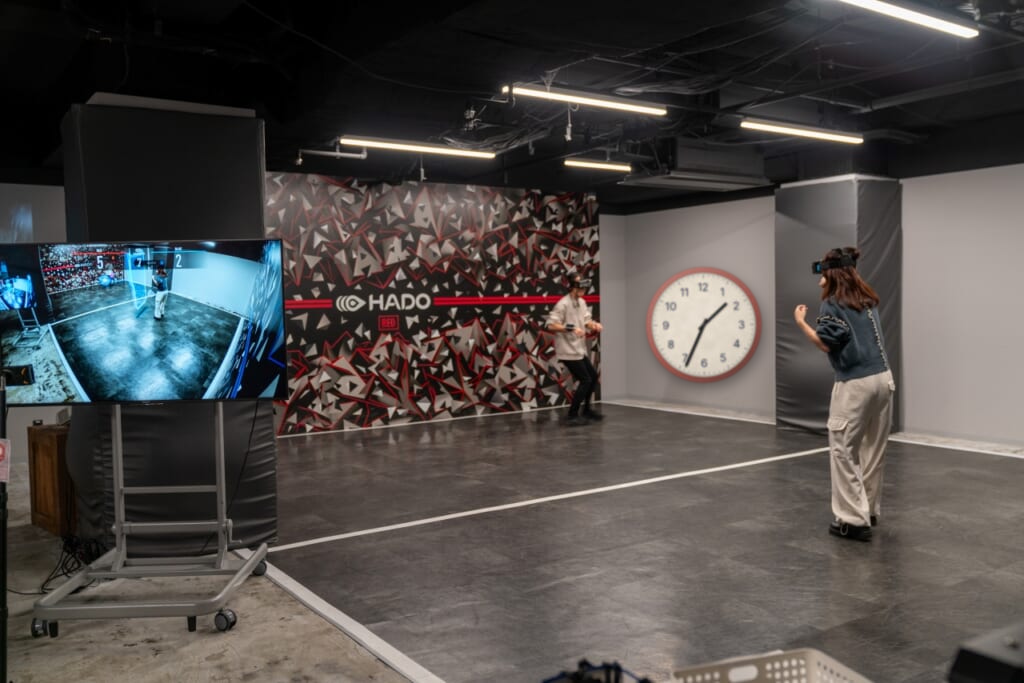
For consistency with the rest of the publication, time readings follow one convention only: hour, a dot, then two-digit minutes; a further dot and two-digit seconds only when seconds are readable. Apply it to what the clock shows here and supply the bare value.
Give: 1.34
